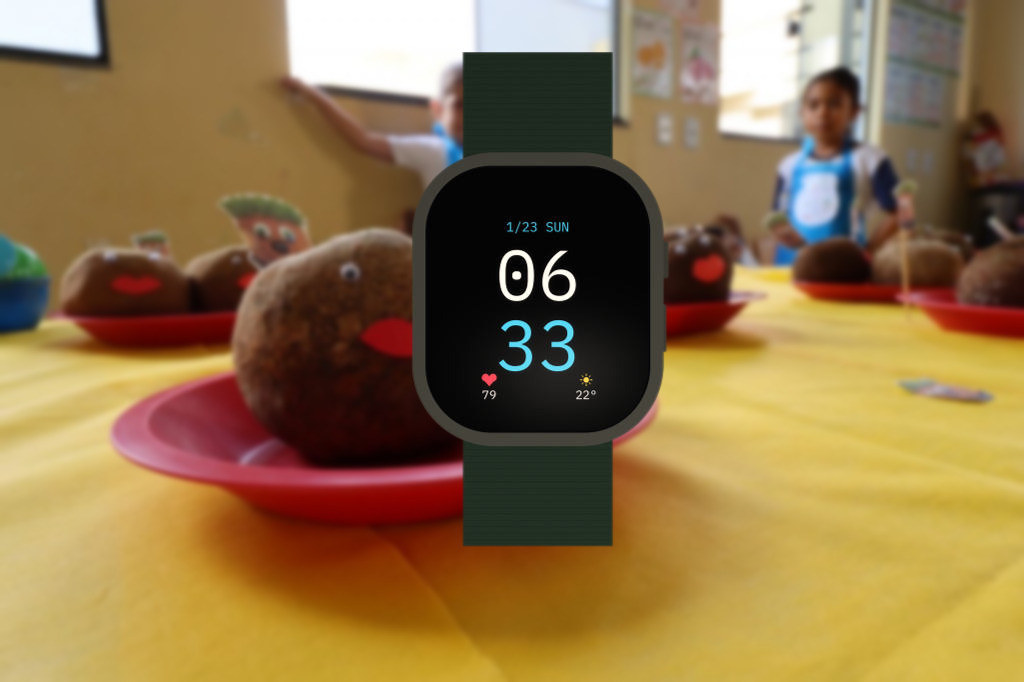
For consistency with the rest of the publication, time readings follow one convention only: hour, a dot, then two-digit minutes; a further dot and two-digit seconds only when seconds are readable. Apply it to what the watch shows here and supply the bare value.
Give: 6.33
